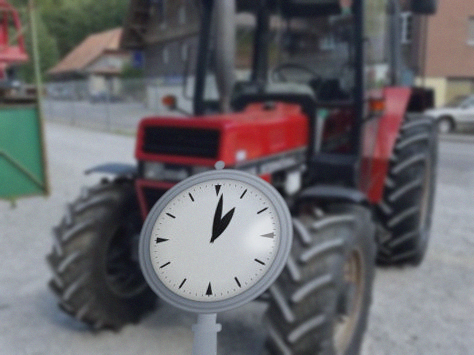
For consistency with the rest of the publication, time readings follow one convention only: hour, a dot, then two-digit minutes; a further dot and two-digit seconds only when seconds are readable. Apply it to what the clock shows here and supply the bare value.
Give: 1.01
